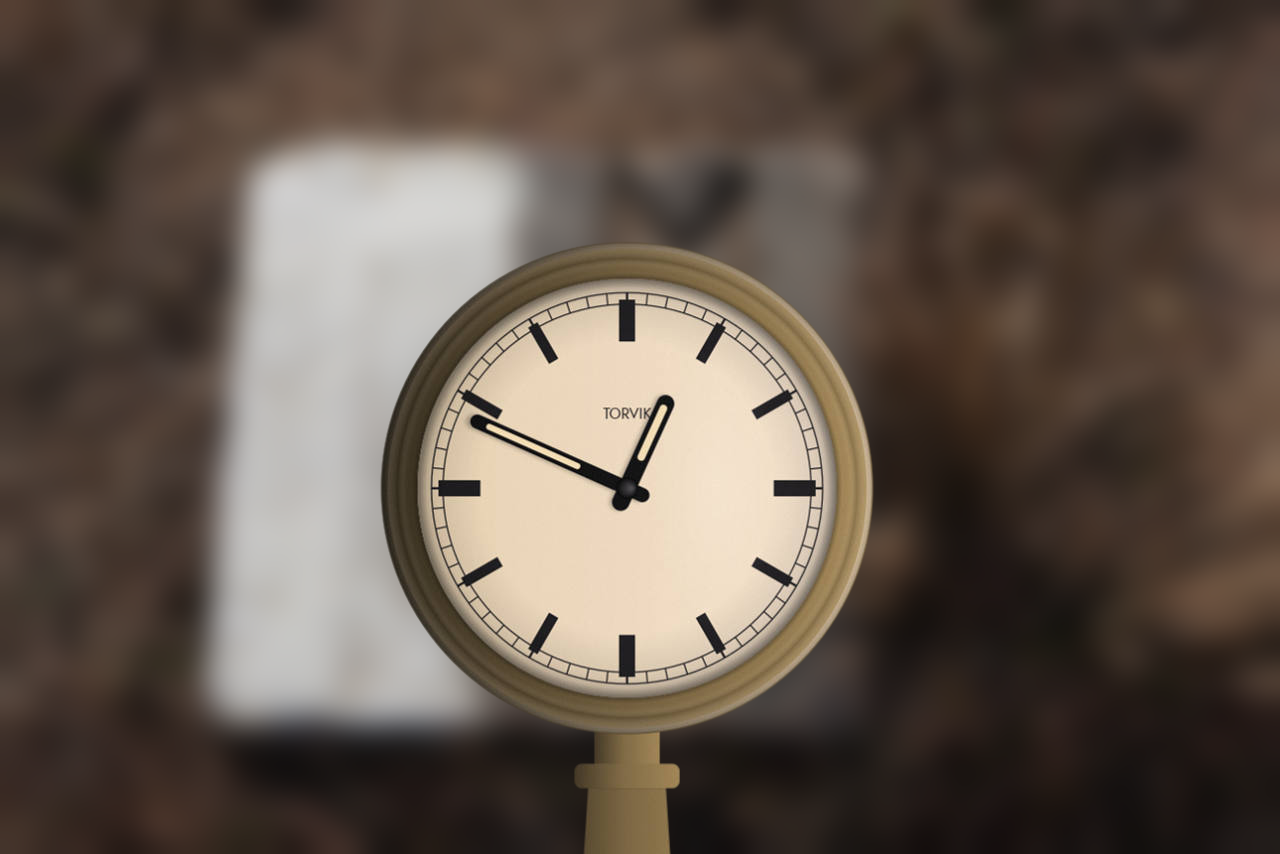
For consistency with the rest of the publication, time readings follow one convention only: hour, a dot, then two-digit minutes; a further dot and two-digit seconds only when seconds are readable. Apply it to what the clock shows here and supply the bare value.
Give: 12.49
